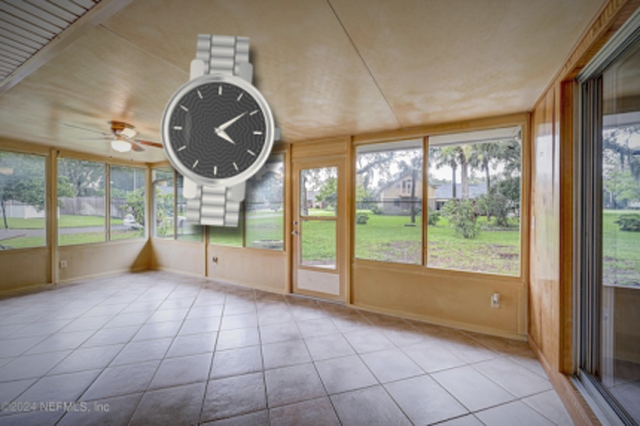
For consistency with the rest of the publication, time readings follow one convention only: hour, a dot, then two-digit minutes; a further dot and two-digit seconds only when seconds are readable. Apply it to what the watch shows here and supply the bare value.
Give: 4.09
